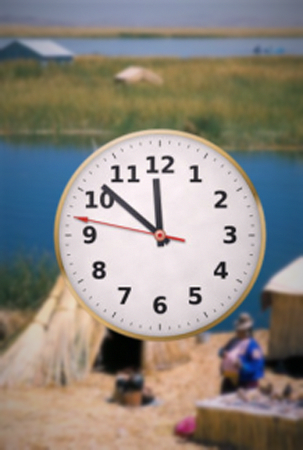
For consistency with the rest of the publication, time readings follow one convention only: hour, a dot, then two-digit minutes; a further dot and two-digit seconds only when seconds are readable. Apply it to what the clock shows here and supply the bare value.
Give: 11.51.47
